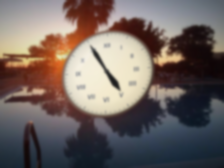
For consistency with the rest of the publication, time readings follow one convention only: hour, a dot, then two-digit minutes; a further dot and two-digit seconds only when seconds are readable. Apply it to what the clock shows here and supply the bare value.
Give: 4.55
